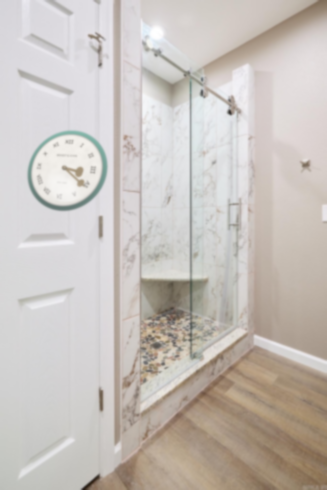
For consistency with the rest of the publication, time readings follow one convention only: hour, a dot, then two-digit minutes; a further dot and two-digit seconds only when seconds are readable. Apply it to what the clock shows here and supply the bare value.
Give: 3.21
